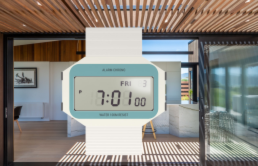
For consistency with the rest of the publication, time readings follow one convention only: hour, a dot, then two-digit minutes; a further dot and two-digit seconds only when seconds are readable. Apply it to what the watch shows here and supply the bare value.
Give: 7.01.00
